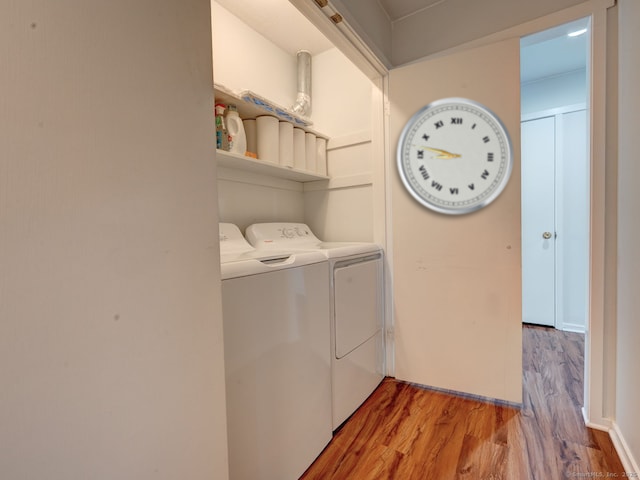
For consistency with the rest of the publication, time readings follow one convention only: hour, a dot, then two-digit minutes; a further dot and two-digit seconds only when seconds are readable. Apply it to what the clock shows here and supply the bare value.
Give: 8.47
